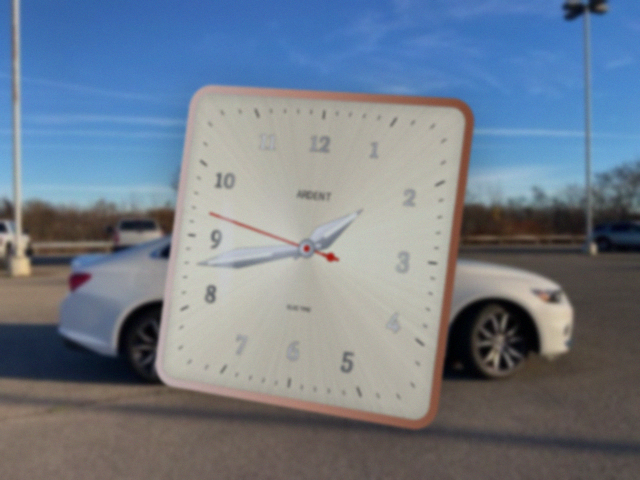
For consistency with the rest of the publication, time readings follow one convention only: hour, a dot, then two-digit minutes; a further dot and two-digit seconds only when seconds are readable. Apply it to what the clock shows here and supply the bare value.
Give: 1.42.47
